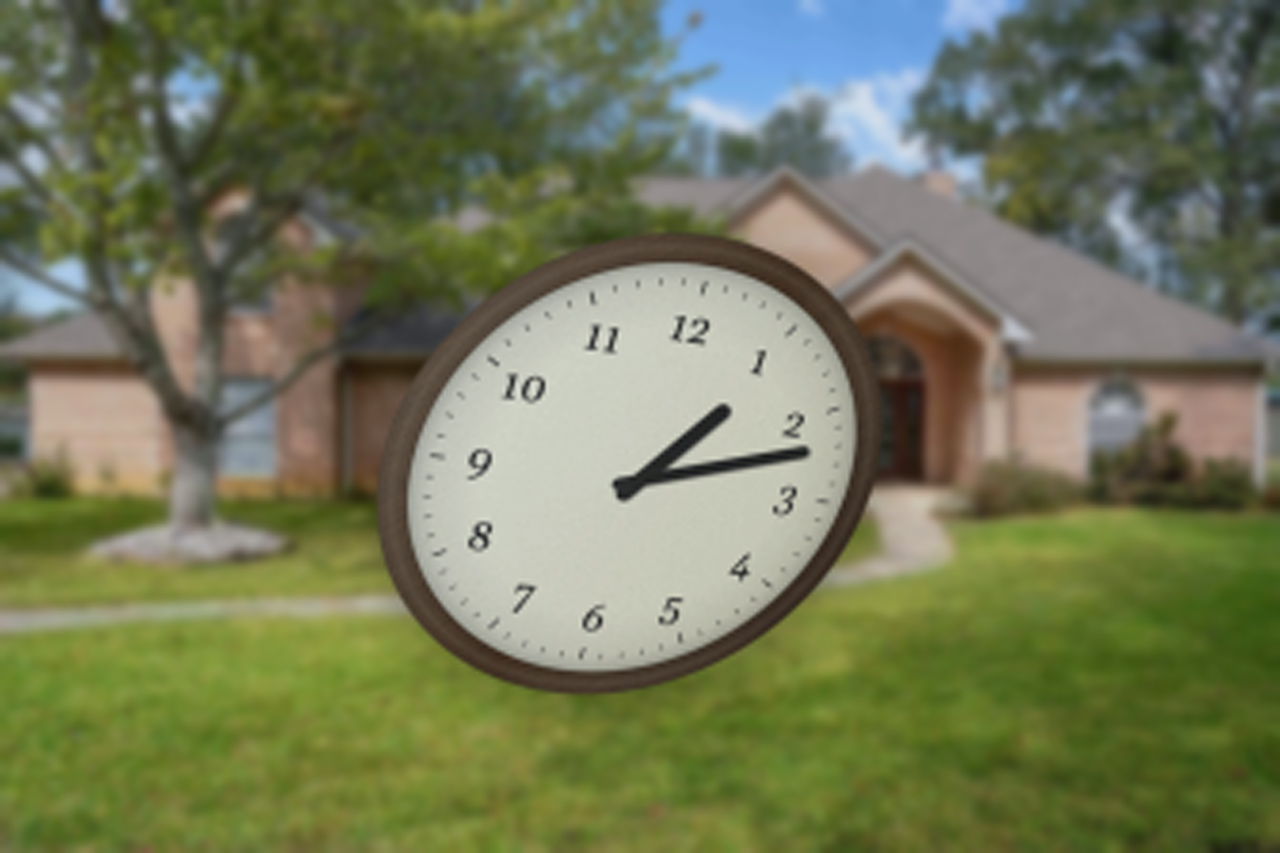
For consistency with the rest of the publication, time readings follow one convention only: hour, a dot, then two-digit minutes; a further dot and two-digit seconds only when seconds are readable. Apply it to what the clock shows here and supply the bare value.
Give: 1.12
